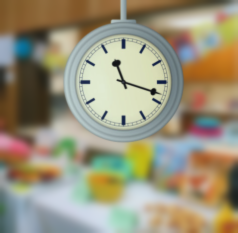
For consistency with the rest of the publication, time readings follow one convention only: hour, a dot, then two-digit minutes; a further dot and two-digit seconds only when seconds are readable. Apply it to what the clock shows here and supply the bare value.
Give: 11.18
